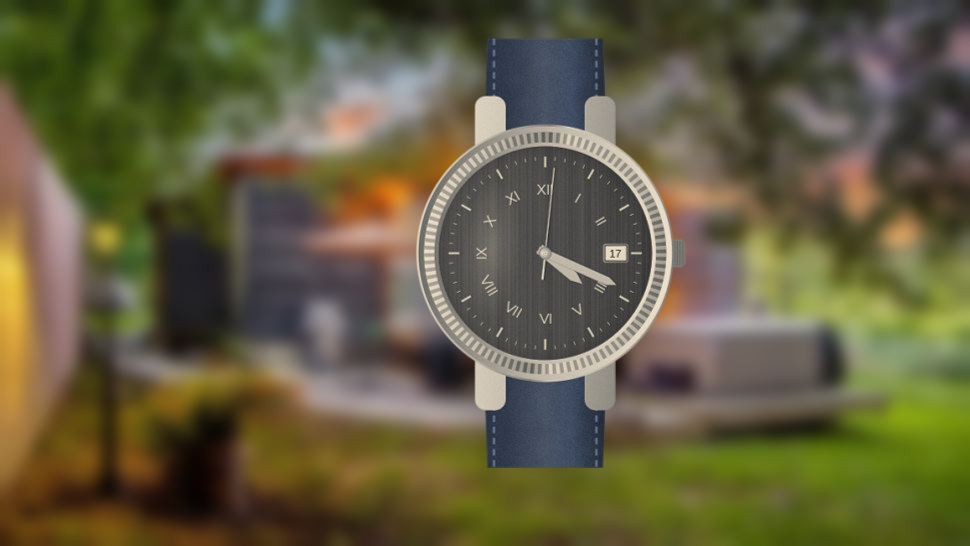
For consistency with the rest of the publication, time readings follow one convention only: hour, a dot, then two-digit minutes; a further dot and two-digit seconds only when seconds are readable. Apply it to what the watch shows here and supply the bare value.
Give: 4.19.01
